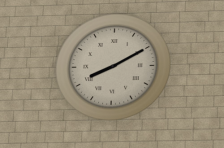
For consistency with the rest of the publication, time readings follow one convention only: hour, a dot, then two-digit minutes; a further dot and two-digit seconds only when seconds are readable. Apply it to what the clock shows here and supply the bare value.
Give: 8.10
